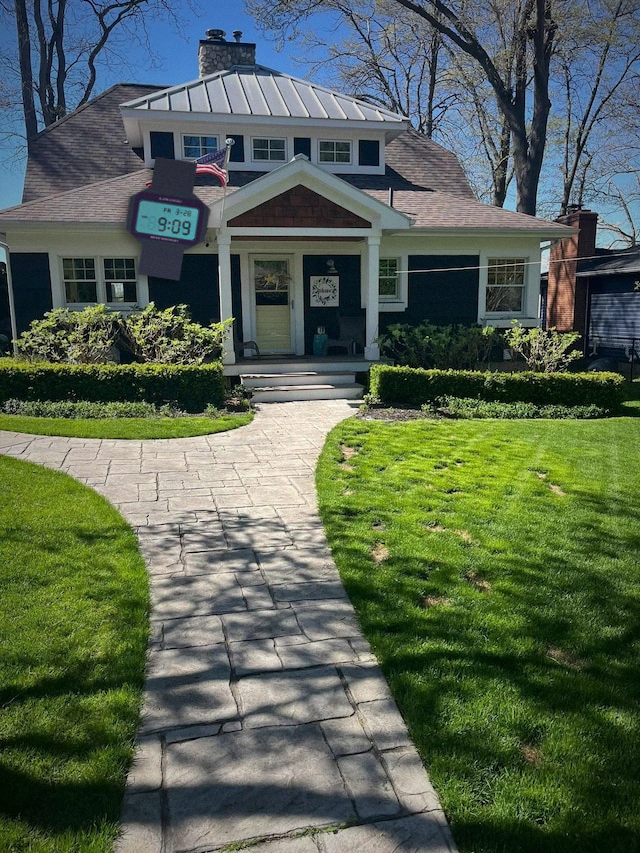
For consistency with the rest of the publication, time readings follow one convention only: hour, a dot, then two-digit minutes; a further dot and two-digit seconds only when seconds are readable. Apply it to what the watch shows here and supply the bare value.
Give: 9.09
